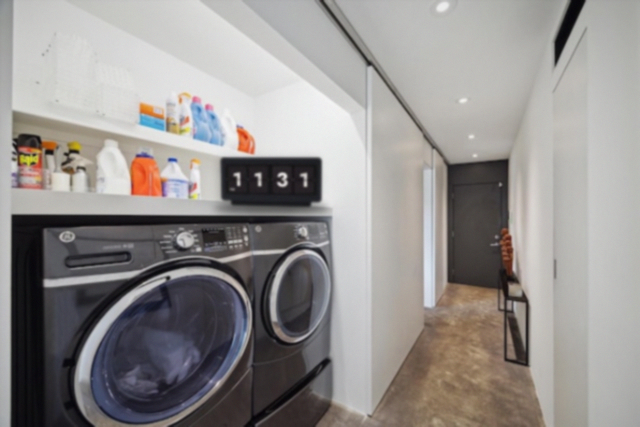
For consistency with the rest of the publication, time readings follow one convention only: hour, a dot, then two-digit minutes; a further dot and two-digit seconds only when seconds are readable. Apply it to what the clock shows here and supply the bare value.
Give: 11.31
